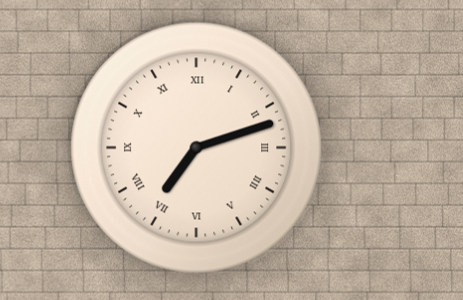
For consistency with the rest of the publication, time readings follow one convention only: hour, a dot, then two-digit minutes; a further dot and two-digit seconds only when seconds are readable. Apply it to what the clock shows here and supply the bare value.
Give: 7.12
